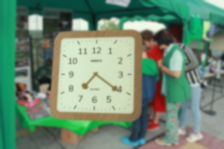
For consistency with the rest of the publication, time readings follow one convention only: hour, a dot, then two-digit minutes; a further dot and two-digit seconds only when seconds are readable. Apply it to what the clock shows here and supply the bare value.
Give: 7.21
